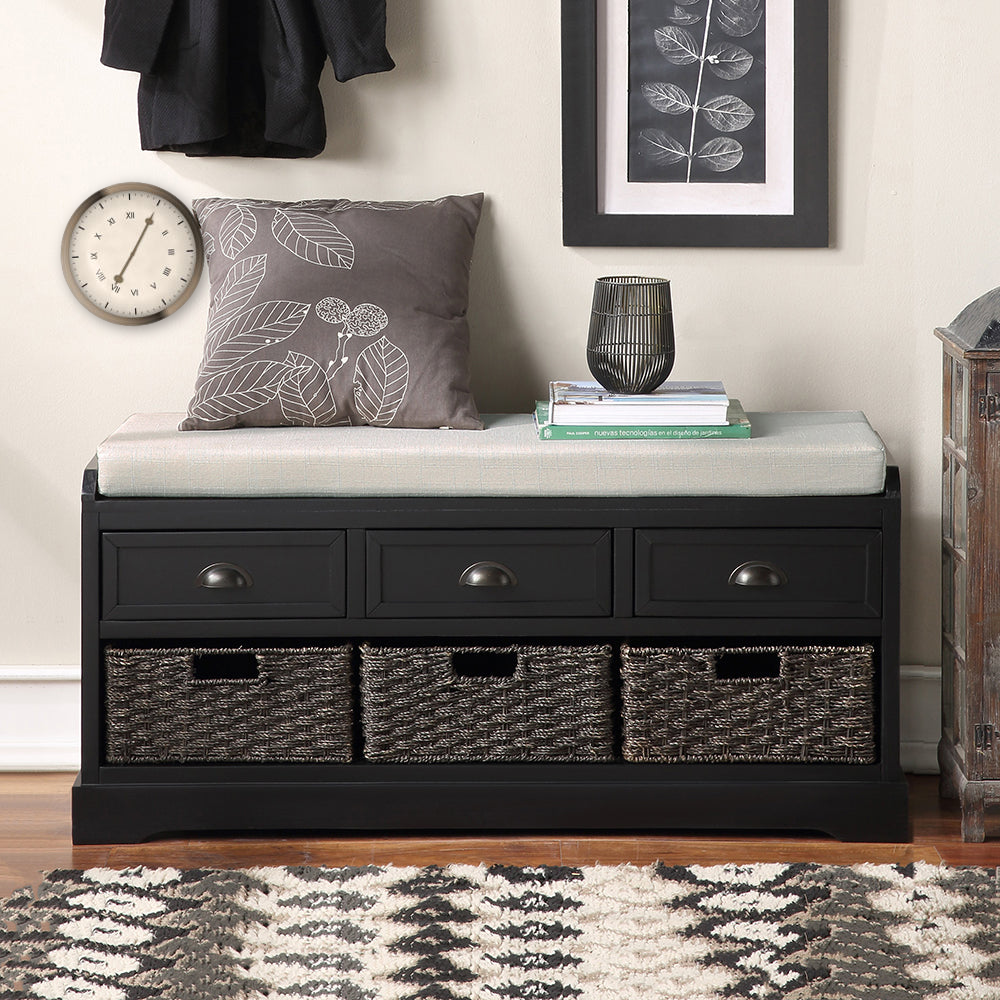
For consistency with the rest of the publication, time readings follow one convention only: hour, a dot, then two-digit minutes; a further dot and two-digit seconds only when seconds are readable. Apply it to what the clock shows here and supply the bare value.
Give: 7.05
